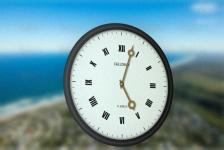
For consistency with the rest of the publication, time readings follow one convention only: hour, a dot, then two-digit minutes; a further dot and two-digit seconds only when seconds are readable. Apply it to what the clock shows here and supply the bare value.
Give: 5.03
